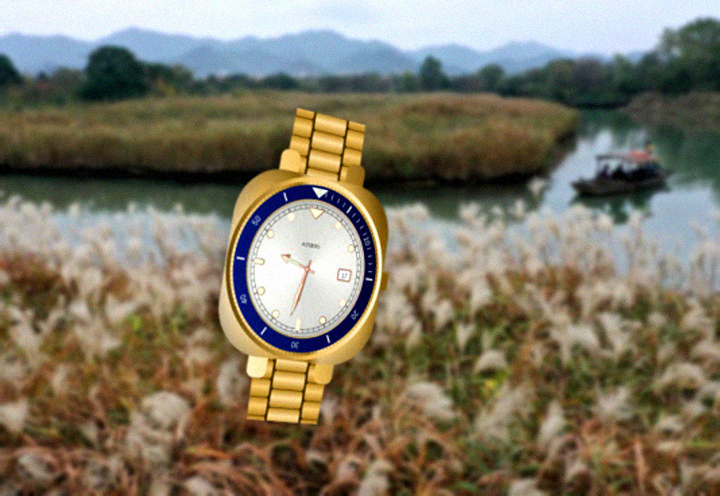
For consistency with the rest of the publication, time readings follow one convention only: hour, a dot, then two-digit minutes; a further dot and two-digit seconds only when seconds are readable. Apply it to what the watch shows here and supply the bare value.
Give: 9.32
